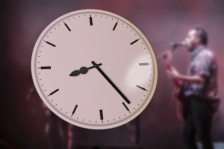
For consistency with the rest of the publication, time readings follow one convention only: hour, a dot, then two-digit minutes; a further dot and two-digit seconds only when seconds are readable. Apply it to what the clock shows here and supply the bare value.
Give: 8.24
